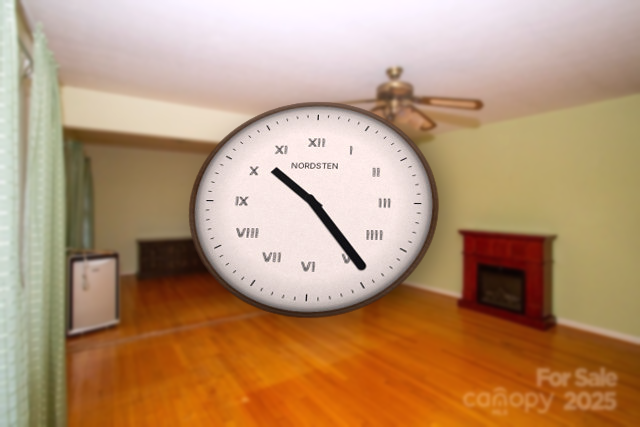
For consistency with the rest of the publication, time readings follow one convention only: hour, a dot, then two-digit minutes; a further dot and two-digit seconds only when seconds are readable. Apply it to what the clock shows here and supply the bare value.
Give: 10.24
